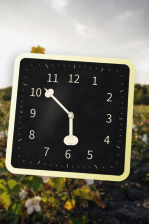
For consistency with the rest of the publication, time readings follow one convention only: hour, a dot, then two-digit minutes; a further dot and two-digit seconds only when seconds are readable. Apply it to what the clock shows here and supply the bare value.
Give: 5.52
